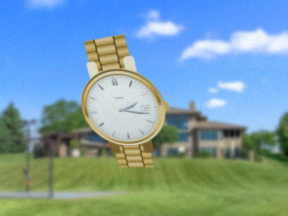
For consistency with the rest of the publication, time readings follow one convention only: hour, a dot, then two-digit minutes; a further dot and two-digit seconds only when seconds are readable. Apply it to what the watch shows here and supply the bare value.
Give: 2.17
